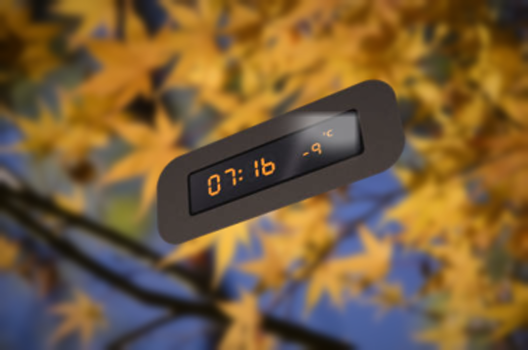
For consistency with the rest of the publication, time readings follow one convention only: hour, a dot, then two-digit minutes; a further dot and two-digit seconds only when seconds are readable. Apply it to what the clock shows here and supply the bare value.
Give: 7.16
